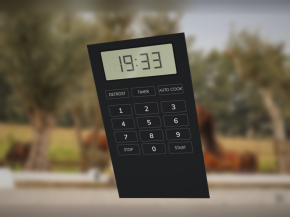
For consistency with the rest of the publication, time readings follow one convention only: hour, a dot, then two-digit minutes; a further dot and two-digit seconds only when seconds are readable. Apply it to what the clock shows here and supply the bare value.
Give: 19.33
